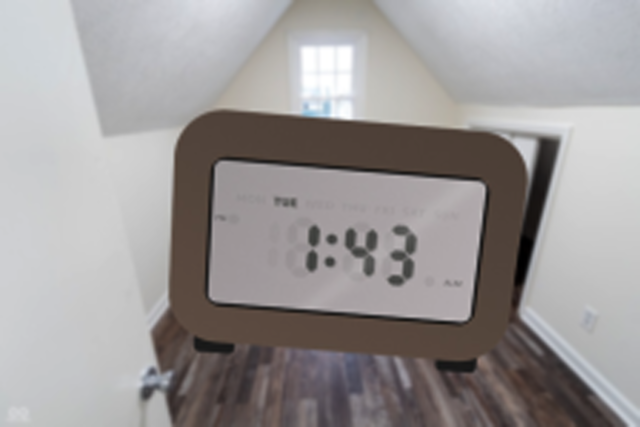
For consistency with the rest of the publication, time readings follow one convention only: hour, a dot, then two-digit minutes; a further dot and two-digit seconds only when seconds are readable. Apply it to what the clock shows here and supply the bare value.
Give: 1.43
